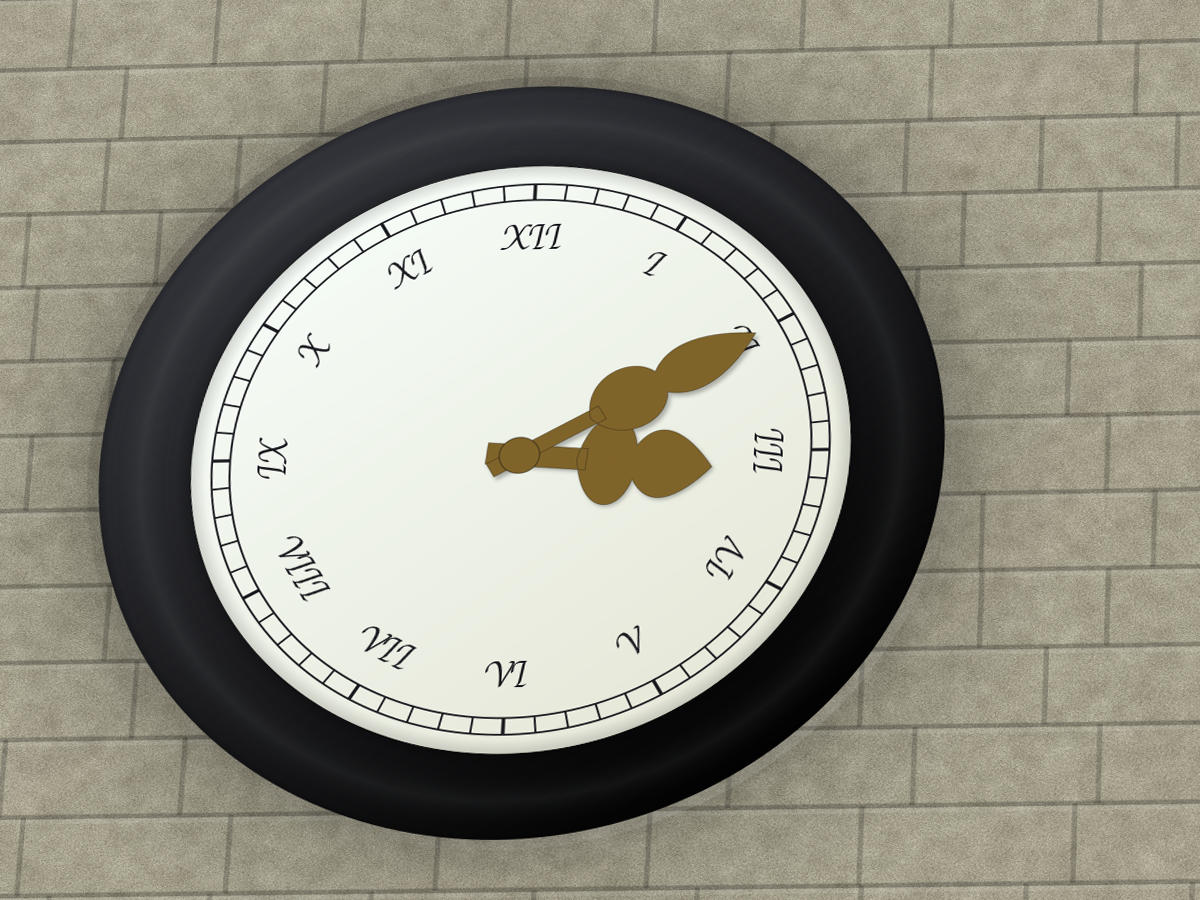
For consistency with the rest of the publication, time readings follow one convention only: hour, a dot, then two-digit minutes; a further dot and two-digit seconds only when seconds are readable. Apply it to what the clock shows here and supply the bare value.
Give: 3.10
